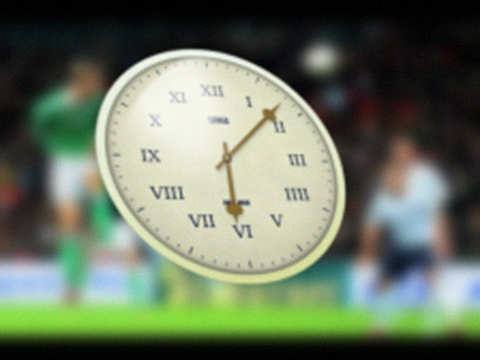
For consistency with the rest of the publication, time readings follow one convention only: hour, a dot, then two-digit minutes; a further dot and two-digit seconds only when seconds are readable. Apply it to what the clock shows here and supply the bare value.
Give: 6.08
